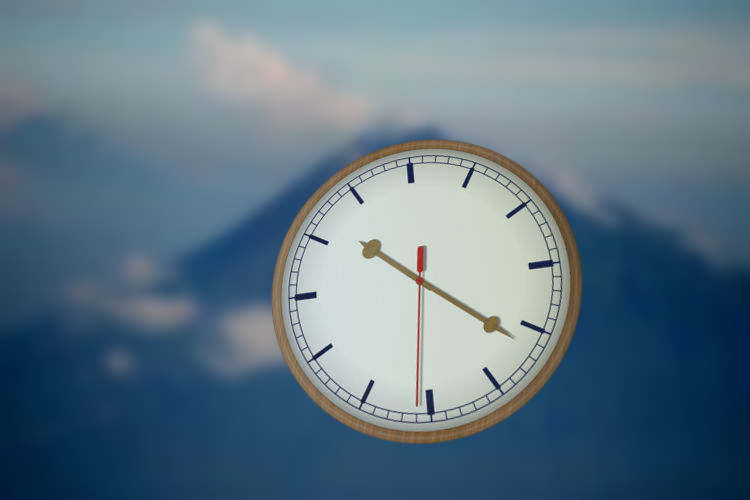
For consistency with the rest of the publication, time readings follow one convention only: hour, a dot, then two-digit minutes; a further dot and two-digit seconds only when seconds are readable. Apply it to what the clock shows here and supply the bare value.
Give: 10.21.31
